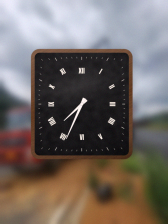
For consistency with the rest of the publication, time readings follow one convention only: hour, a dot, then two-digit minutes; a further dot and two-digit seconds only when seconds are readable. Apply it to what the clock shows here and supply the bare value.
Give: 7.34
